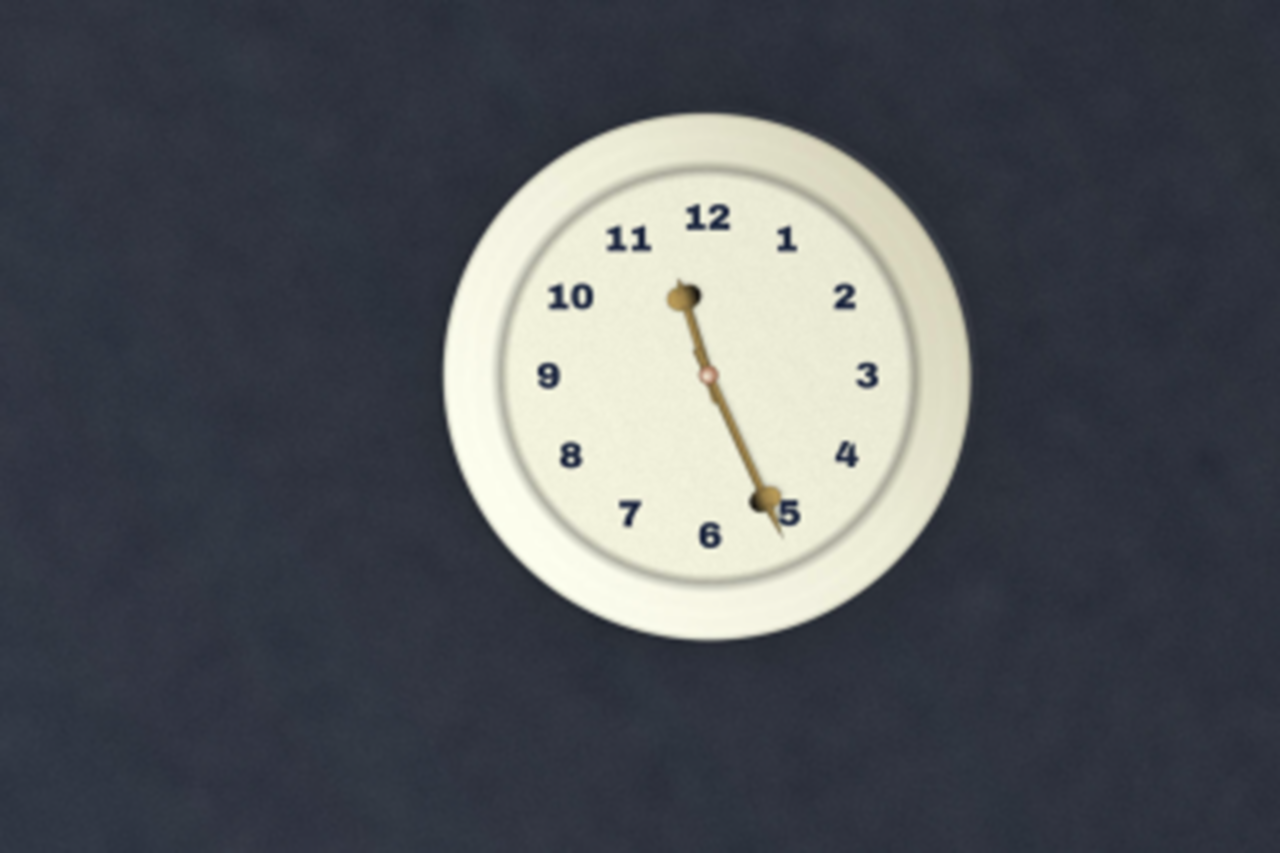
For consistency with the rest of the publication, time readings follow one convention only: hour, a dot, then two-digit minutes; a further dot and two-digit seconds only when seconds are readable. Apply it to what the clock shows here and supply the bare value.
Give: 11.26
